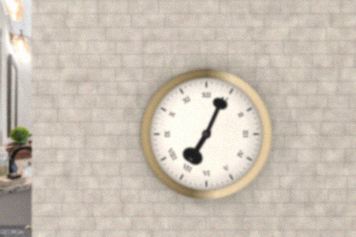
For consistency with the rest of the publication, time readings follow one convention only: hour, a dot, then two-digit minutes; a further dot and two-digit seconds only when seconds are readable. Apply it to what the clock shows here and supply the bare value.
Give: 7.04
